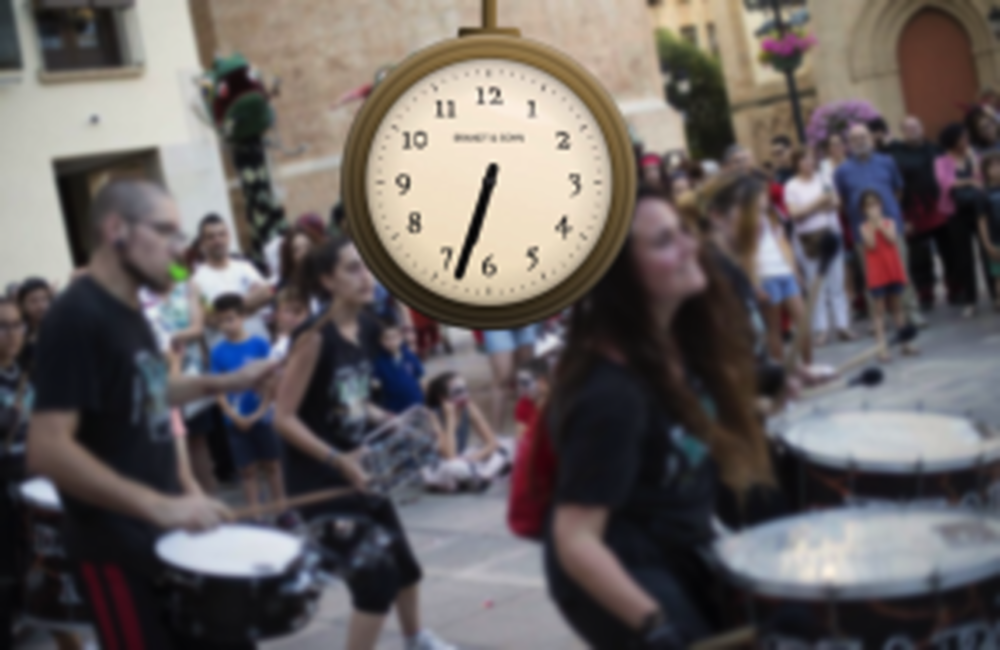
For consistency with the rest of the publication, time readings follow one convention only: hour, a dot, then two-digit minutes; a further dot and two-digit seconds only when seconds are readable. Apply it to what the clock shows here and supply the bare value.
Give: 6.33
